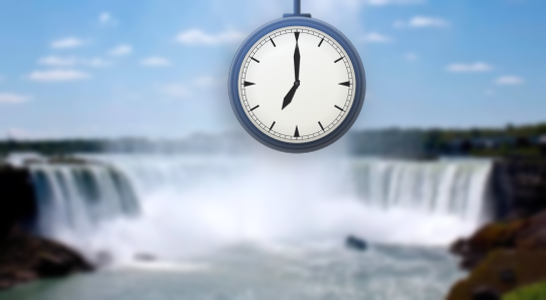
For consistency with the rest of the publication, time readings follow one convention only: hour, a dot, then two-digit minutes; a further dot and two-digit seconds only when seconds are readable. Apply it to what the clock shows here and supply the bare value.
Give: 7.00
